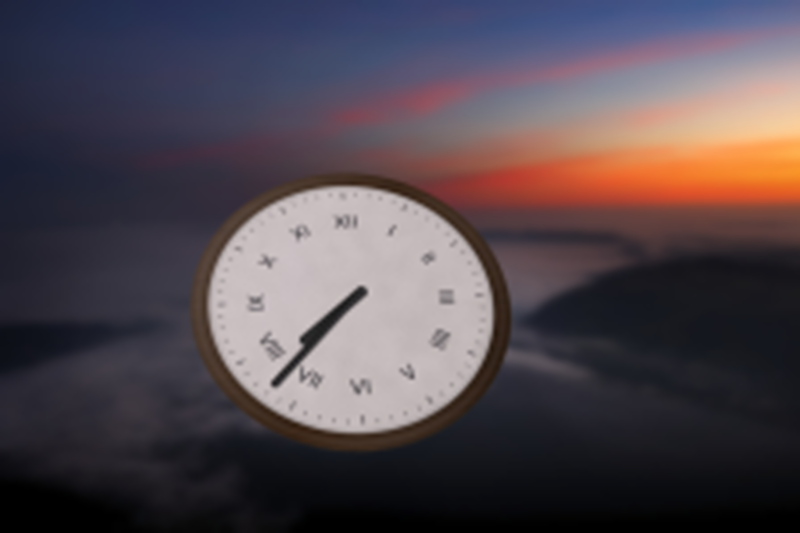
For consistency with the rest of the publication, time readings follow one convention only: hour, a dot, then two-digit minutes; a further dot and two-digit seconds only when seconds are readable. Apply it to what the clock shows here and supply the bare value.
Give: 7.37
